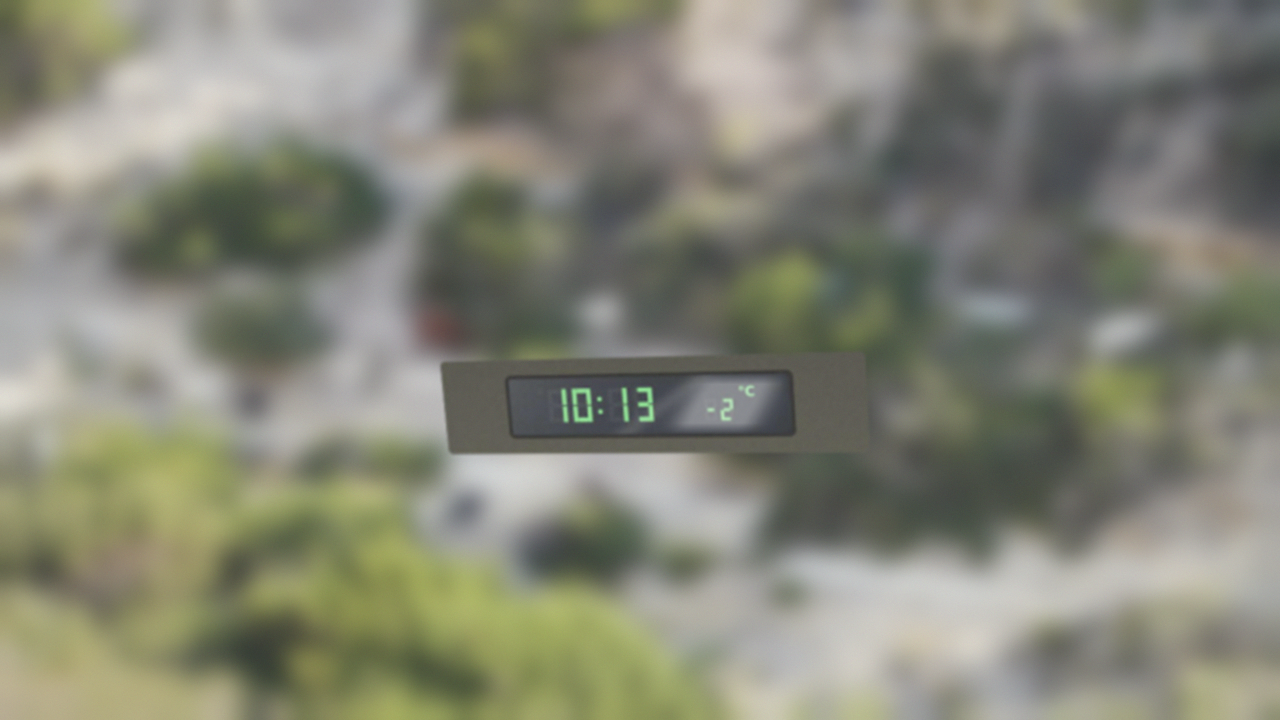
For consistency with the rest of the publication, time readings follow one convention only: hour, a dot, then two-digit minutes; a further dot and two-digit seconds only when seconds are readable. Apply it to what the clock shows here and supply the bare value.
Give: 10.13
